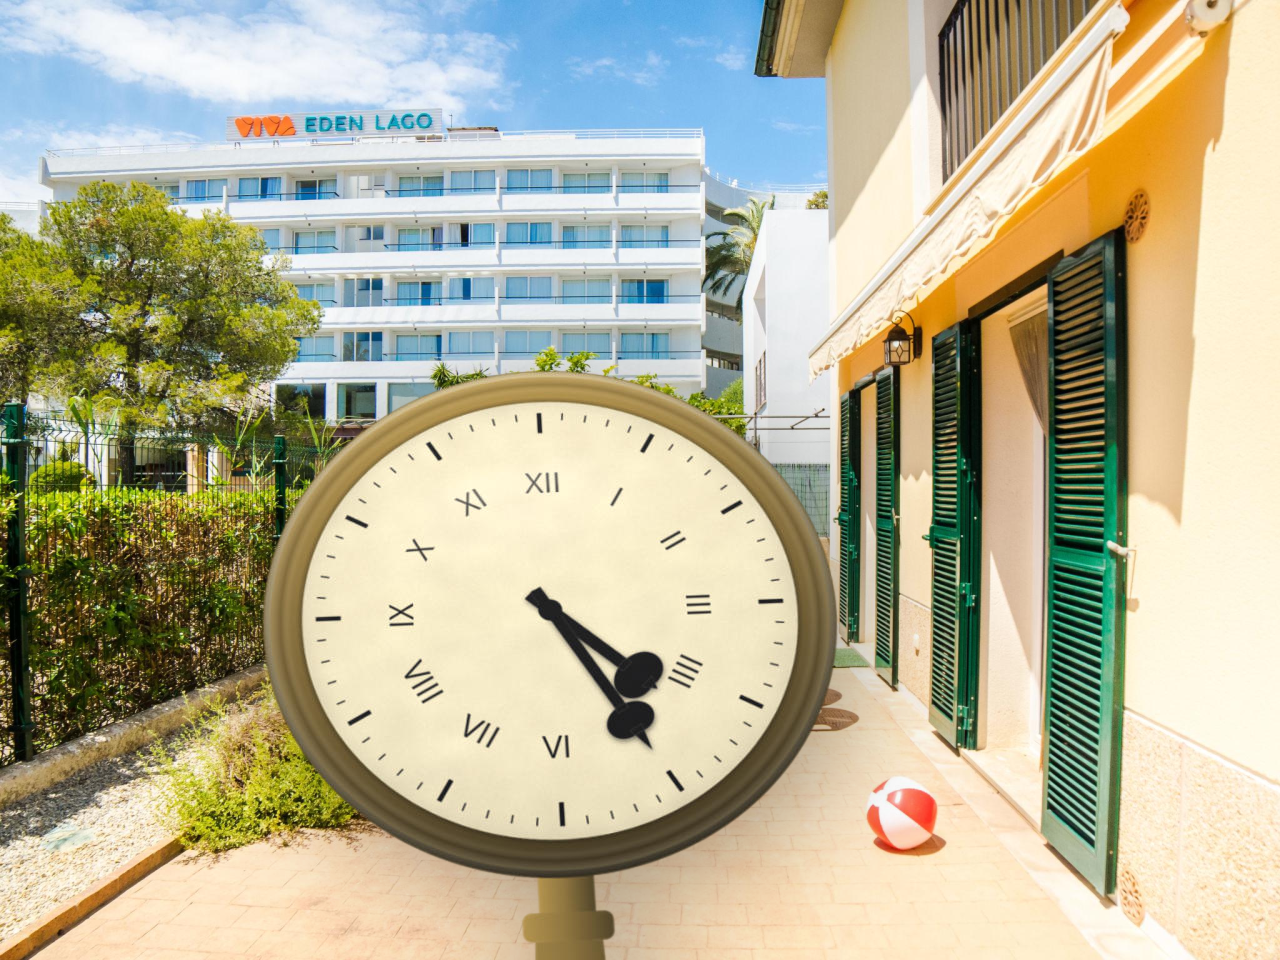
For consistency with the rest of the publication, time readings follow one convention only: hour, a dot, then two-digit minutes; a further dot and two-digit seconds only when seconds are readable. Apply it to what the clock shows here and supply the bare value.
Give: 4.25
